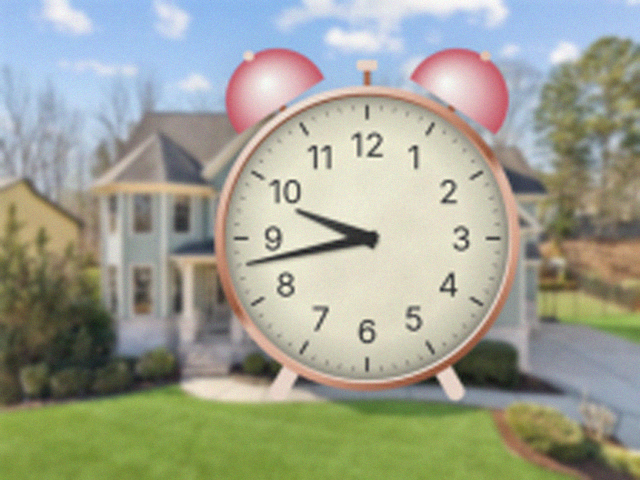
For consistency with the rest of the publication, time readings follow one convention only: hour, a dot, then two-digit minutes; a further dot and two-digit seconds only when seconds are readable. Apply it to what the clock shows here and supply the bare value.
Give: 9.43
